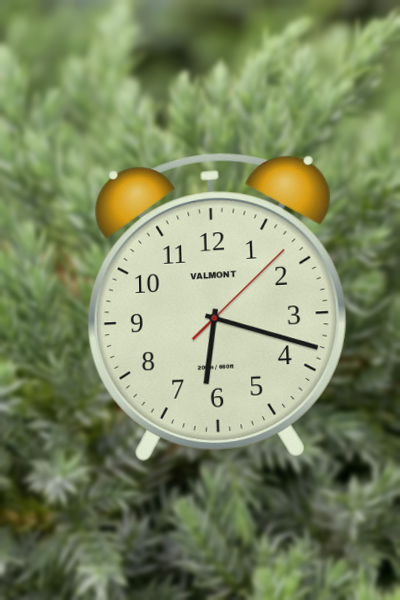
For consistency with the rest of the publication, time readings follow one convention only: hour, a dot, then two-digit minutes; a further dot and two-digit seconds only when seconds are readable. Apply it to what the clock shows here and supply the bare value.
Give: 6.18.08
